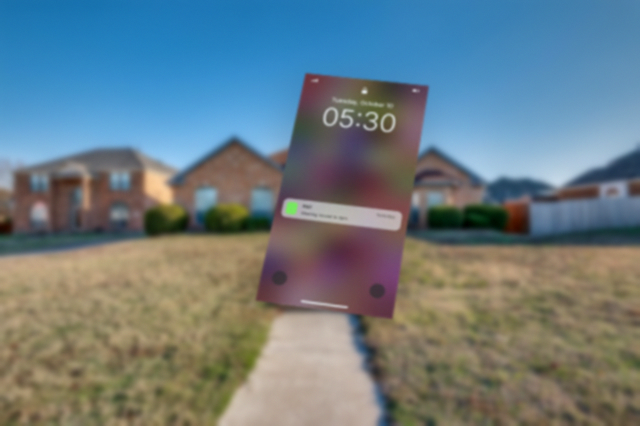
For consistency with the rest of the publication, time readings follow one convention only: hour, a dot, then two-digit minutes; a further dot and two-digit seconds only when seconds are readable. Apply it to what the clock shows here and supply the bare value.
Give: 5.30
